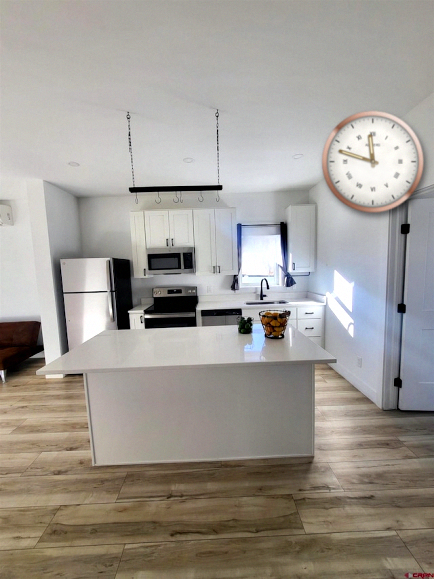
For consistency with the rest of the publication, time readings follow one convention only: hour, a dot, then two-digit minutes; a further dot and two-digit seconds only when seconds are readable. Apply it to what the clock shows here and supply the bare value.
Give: 11.48
